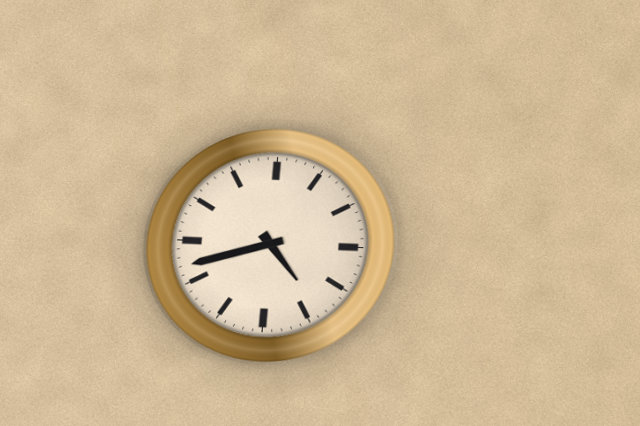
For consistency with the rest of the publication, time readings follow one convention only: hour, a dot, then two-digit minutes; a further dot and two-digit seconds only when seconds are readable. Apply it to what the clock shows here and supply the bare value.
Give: 4.42
